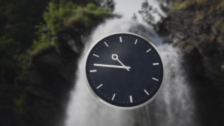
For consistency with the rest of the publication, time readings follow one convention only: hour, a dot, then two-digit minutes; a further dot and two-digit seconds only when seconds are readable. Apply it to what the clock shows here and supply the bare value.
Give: 10.47
